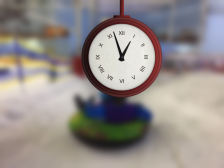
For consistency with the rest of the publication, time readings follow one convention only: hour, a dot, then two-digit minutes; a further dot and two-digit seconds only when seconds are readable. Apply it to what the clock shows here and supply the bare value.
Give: 12.57
